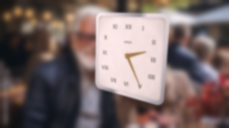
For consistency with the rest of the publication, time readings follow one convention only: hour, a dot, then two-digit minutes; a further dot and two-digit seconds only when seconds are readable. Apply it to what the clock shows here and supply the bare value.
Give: 2.25
